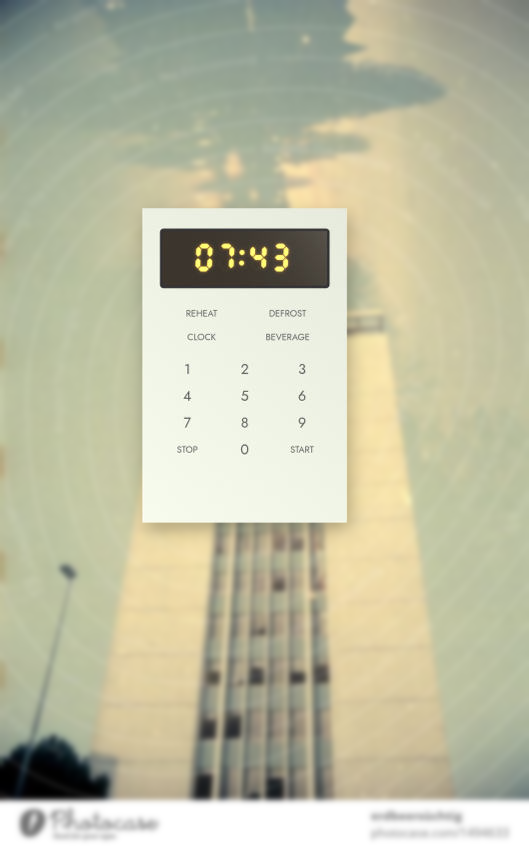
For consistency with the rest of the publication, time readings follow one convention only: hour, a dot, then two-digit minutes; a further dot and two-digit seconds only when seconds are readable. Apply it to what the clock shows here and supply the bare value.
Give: 7.43
